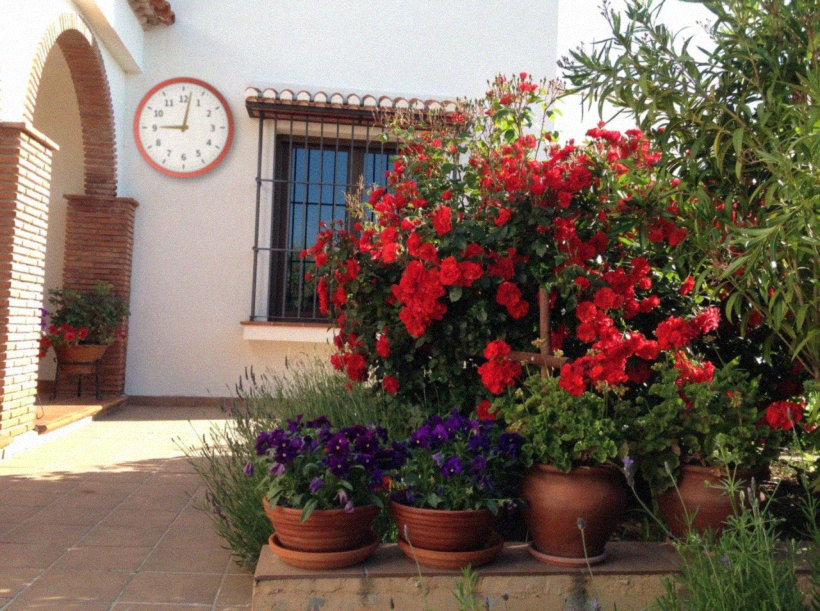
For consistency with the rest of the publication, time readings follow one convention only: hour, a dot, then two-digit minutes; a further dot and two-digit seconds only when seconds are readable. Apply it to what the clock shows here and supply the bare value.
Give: 9.02
